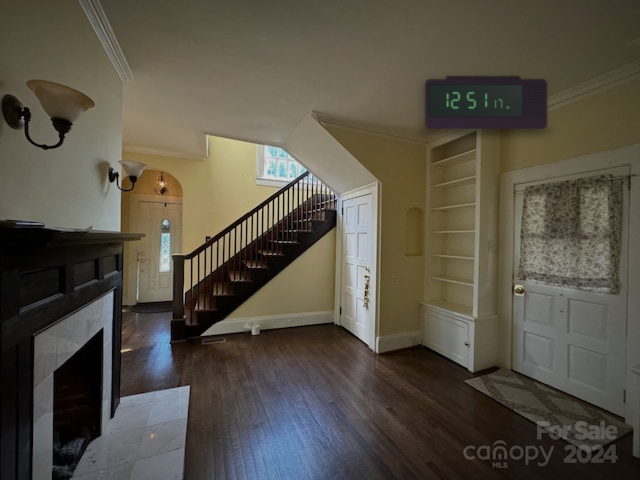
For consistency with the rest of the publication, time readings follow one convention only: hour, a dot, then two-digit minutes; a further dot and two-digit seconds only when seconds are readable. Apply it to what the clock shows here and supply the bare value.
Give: 12.51
